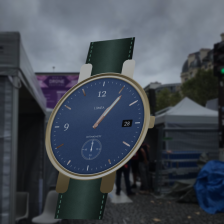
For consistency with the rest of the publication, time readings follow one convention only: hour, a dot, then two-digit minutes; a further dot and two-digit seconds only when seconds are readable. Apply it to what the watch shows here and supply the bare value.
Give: 1.06
